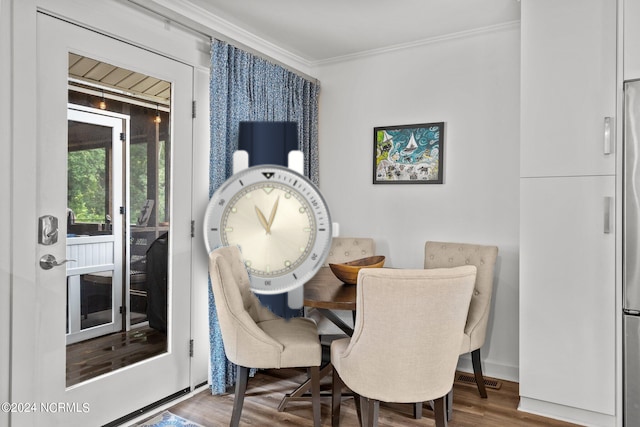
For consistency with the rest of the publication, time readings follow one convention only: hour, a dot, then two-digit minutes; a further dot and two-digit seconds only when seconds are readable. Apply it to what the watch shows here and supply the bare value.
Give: 11.03
